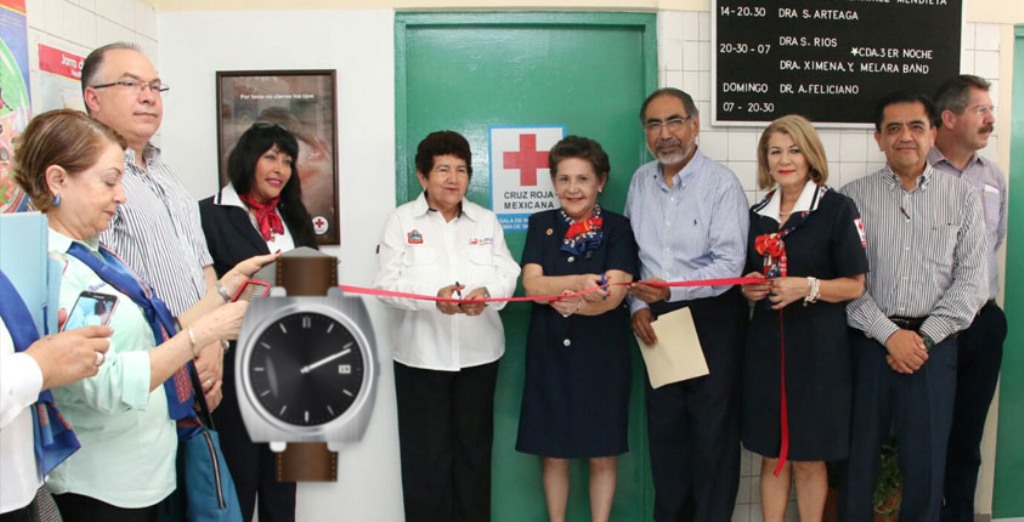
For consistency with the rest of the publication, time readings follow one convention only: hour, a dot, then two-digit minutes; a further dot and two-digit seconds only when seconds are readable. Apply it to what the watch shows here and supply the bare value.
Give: 2.11
